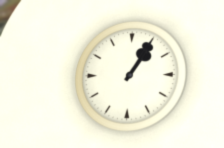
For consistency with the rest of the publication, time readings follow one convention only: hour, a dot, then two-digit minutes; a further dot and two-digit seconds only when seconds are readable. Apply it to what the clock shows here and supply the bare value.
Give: 1.05
